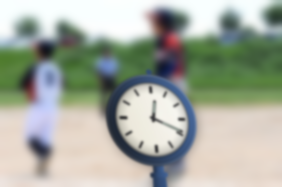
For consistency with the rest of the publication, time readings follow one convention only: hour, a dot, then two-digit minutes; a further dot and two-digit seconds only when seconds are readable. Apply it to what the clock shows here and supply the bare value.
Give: 12.19
